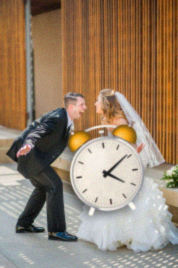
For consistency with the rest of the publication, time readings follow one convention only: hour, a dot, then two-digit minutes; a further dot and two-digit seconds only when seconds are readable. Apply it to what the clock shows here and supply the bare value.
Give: 4.09
